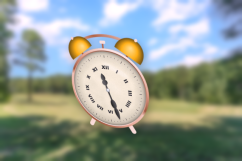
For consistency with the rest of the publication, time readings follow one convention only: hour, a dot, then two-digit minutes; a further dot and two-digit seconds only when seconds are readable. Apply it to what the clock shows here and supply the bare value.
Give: 11.27
